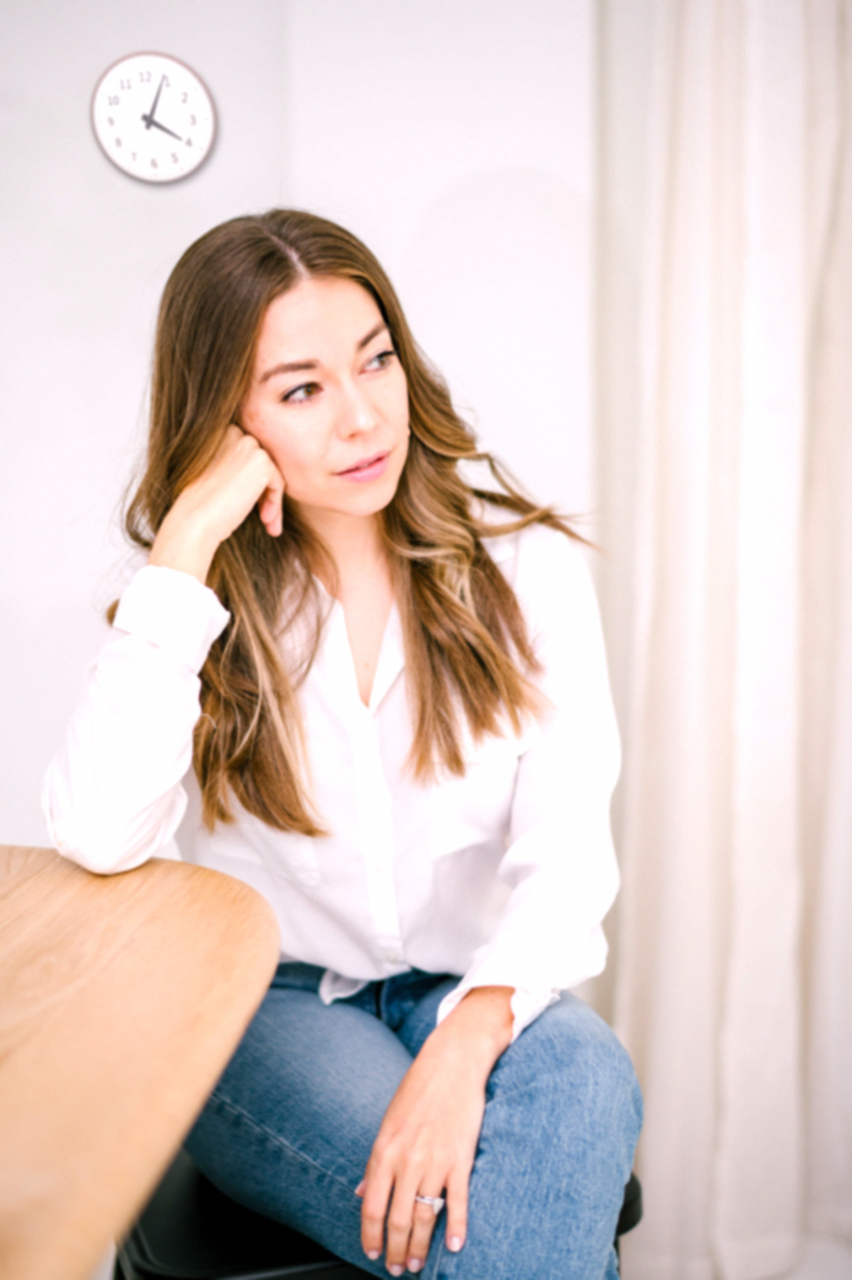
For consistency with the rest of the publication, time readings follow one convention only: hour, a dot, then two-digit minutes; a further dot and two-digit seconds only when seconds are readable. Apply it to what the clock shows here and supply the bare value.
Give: 4.04
